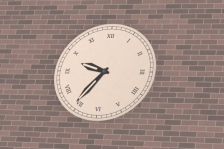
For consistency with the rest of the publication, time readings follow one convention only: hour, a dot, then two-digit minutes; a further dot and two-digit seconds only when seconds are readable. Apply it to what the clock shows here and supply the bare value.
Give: 9.36
